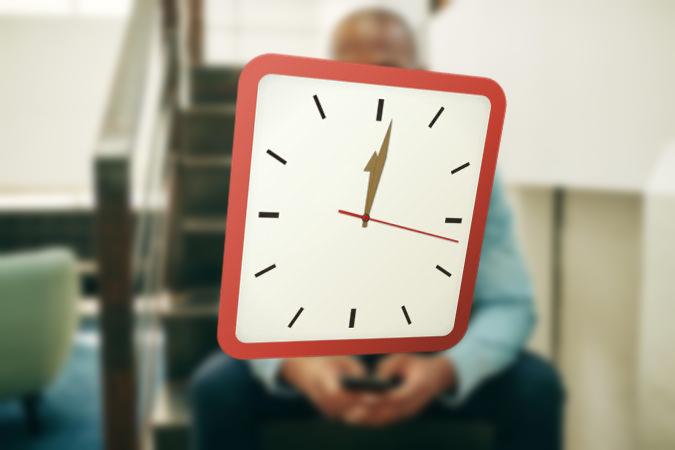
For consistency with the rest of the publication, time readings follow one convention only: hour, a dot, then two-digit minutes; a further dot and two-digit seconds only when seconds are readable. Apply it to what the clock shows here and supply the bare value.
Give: 12.01.17
